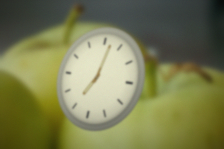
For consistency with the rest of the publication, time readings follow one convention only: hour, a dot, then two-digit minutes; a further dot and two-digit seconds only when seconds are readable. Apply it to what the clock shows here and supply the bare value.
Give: 7.02
